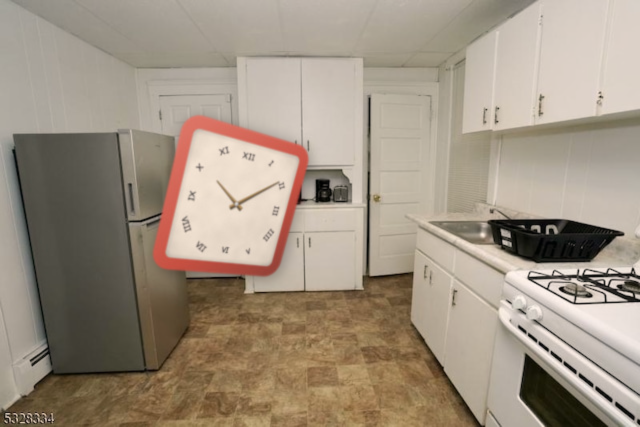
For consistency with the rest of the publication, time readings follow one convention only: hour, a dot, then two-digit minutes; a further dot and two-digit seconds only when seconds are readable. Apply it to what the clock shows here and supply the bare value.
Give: 10.09
